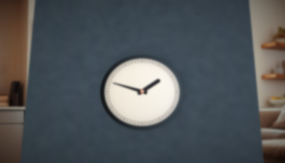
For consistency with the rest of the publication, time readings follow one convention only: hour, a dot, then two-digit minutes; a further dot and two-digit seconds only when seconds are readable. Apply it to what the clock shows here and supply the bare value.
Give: 1.48
